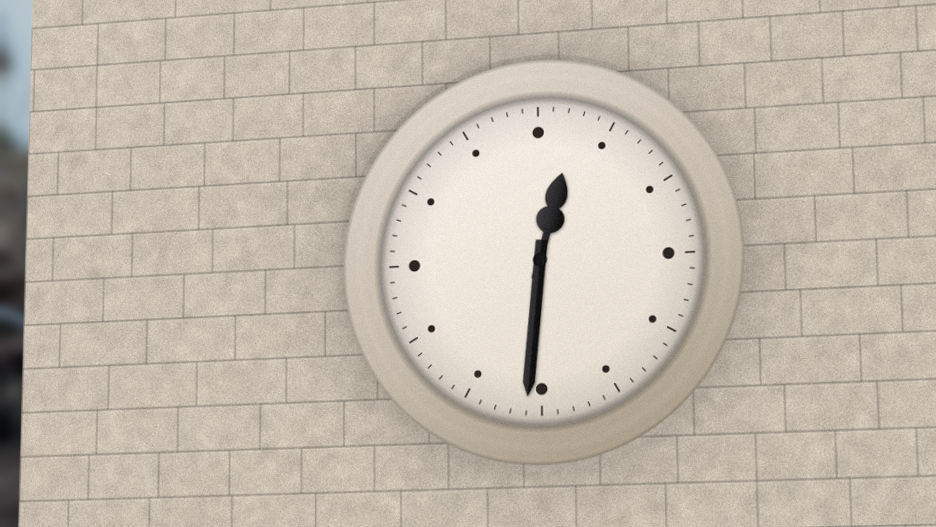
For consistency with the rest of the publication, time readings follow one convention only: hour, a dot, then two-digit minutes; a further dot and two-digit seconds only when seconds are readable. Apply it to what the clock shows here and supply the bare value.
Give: 12.31
